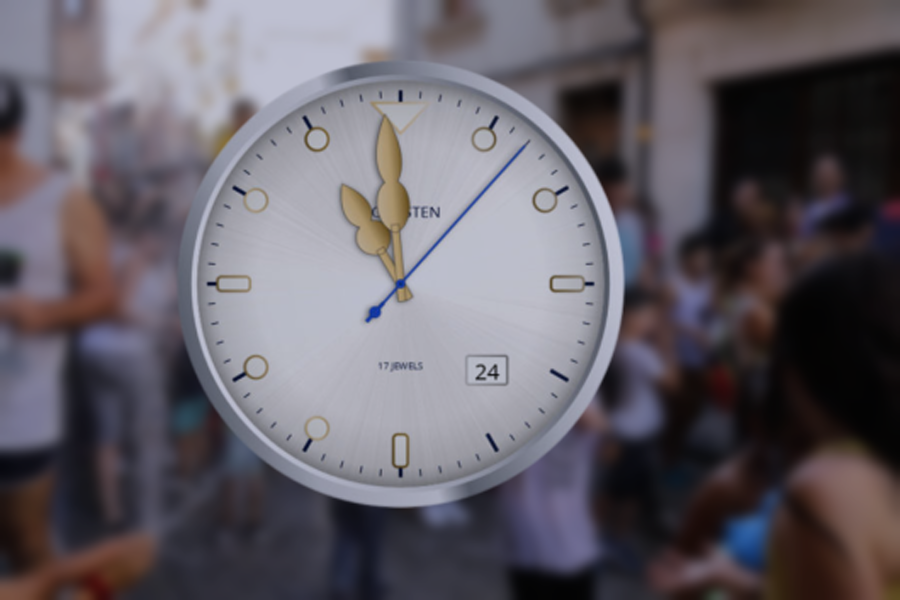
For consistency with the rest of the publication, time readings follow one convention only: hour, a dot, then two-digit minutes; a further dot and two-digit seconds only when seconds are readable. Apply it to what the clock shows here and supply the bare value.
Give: 10.59.07
